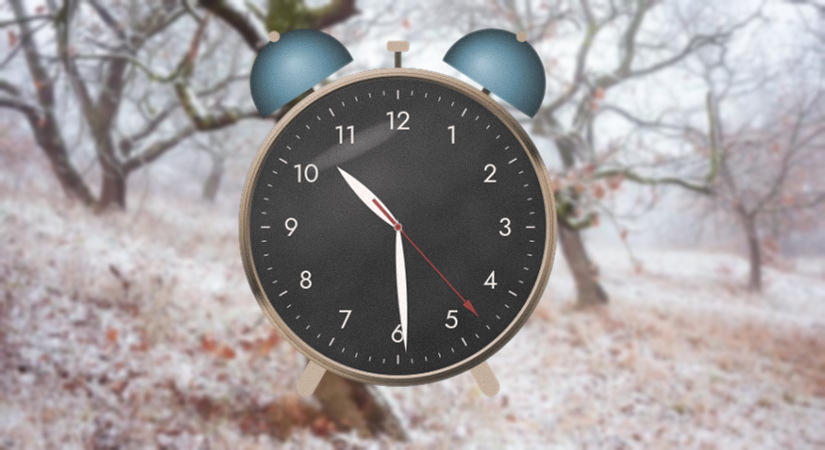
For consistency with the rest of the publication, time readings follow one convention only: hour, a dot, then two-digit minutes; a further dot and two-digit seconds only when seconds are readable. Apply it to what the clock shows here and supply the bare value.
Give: 10.29.23
